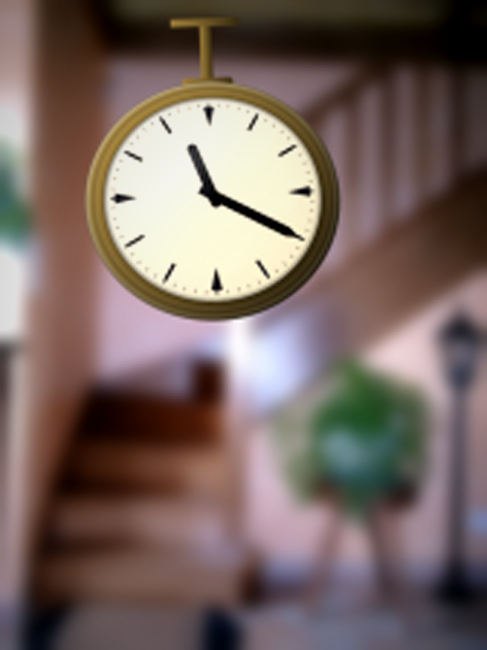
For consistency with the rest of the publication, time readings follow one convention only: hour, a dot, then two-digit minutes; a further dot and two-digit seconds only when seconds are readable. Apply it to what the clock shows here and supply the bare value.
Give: 11.20
